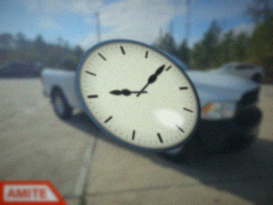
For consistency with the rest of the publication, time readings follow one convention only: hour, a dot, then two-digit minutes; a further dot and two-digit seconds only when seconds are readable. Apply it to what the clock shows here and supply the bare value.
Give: 9.09
